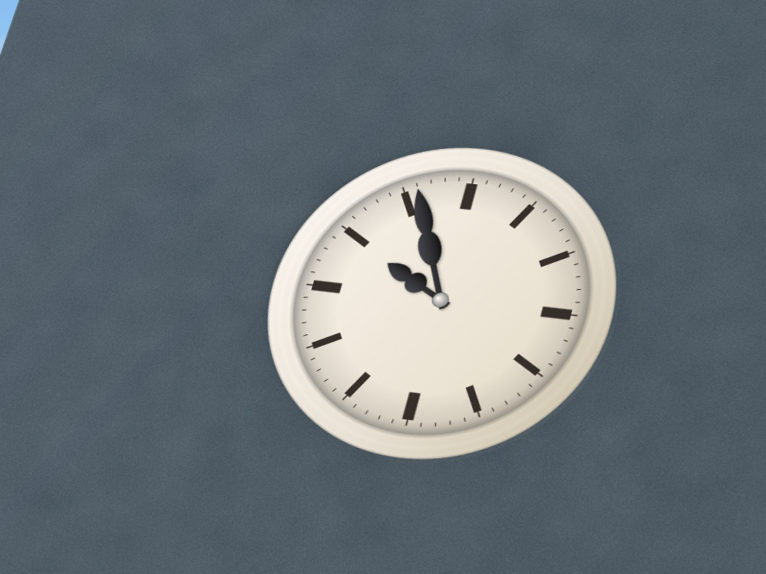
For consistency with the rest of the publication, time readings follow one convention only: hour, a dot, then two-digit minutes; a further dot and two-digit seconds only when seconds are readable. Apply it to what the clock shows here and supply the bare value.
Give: 9.56
